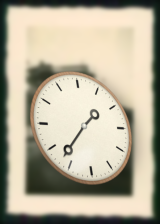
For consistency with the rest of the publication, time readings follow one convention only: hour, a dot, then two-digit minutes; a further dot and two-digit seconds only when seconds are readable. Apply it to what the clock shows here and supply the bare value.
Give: 1.37
